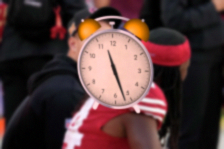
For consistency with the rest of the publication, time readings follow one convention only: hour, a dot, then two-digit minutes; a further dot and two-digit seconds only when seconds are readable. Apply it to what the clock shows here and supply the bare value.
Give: 11.27
